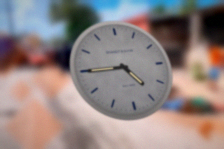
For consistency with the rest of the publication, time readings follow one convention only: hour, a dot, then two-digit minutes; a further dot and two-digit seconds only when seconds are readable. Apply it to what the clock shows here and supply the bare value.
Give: 4.45
